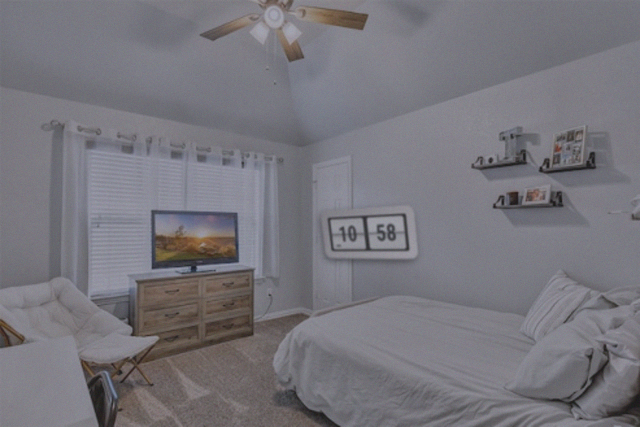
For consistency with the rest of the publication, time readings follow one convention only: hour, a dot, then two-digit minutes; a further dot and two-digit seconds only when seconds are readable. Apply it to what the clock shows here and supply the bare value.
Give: 10.58
